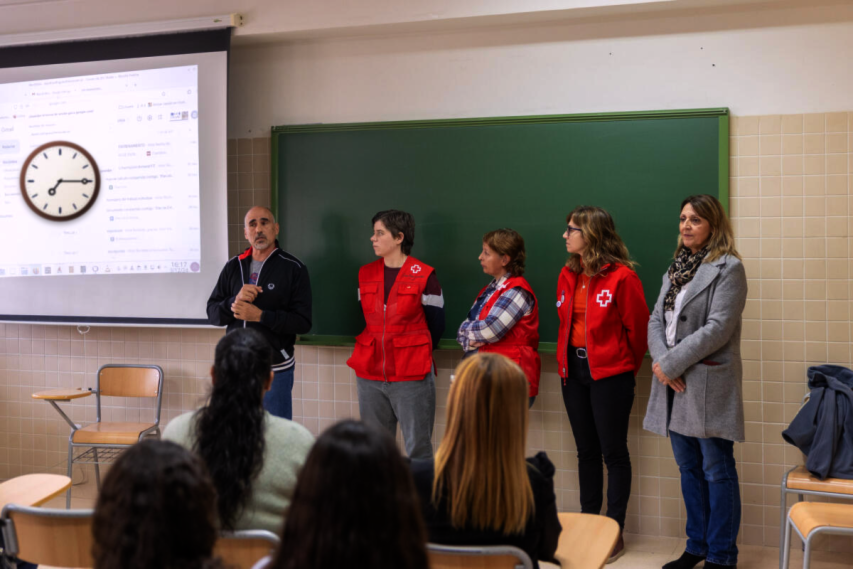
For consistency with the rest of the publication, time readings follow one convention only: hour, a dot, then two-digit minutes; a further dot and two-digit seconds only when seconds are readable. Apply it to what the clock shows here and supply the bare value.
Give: 7.15
